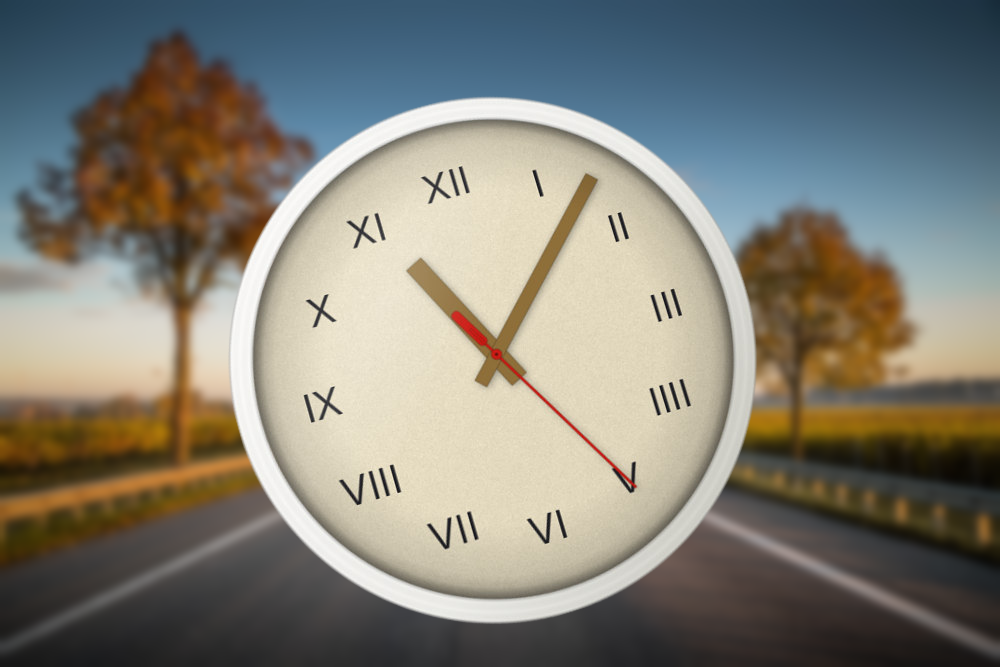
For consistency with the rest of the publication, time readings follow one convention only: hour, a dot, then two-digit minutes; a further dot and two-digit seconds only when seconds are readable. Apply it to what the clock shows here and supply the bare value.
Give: 11.07.25
